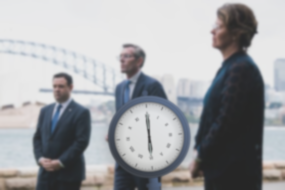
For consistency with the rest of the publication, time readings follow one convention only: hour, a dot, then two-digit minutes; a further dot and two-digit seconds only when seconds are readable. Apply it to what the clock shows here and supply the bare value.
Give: 6.00
